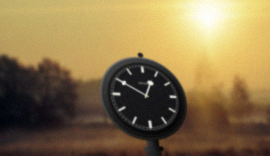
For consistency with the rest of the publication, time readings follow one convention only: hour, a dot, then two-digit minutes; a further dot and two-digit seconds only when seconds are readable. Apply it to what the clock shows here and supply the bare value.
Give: 12.50
